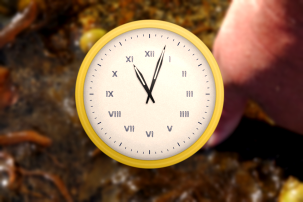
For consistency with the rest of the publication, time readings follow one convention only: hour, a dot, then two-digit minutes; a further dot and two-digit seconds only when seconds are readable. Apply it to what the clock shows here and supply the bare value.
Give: 11.03
